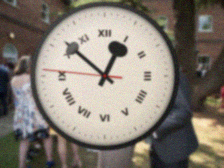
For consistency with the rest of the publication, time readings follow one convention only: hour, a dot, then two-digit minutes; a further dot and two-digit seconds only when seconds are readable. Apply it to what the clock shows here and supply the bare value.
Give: 12.51.46
